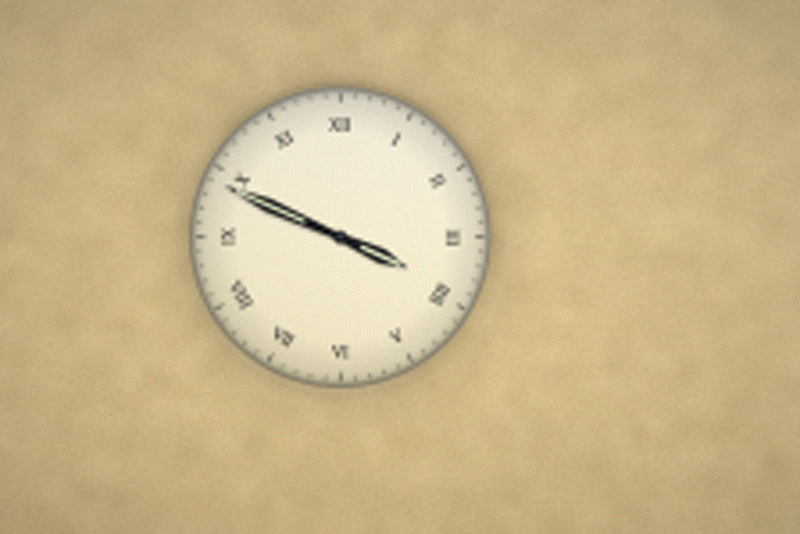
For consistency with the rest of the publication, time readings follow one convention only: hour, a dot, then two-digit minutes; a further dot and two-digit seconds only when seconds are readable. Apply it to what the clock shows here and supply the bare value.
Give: 3.49
